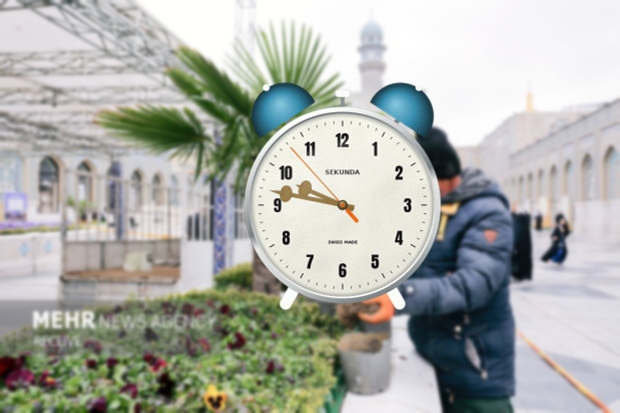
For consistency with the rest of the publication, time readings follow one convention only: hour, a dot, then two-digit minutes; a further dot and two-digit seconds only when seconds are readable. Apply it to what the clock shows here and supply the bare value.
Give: 9.46.53
